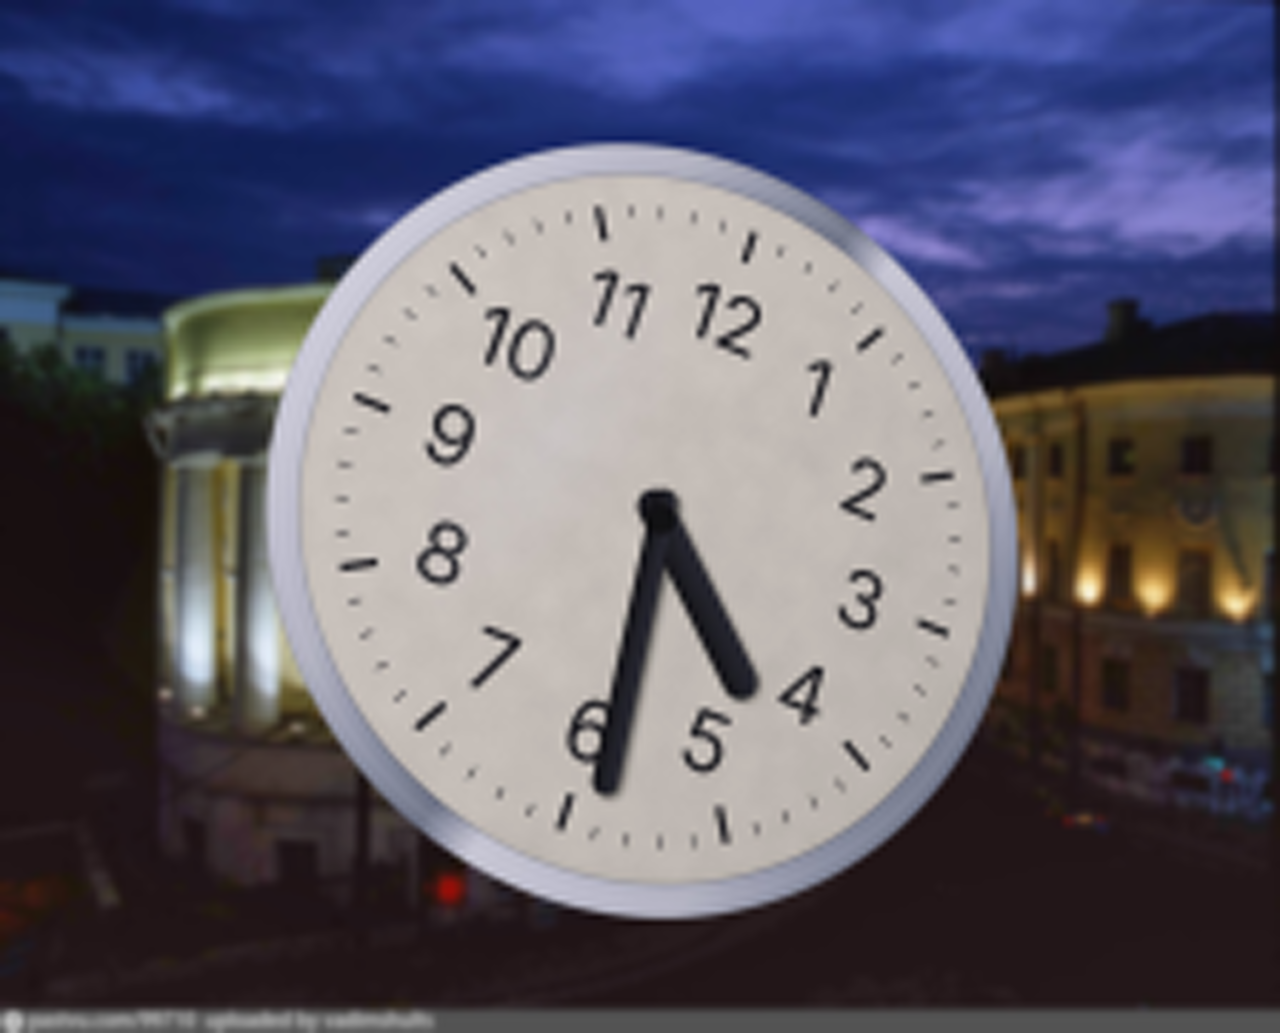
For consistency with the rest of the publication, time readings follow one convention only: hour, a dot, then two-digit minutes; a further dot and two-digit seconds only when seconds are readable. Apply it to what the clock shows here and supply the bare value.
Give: 4.29
